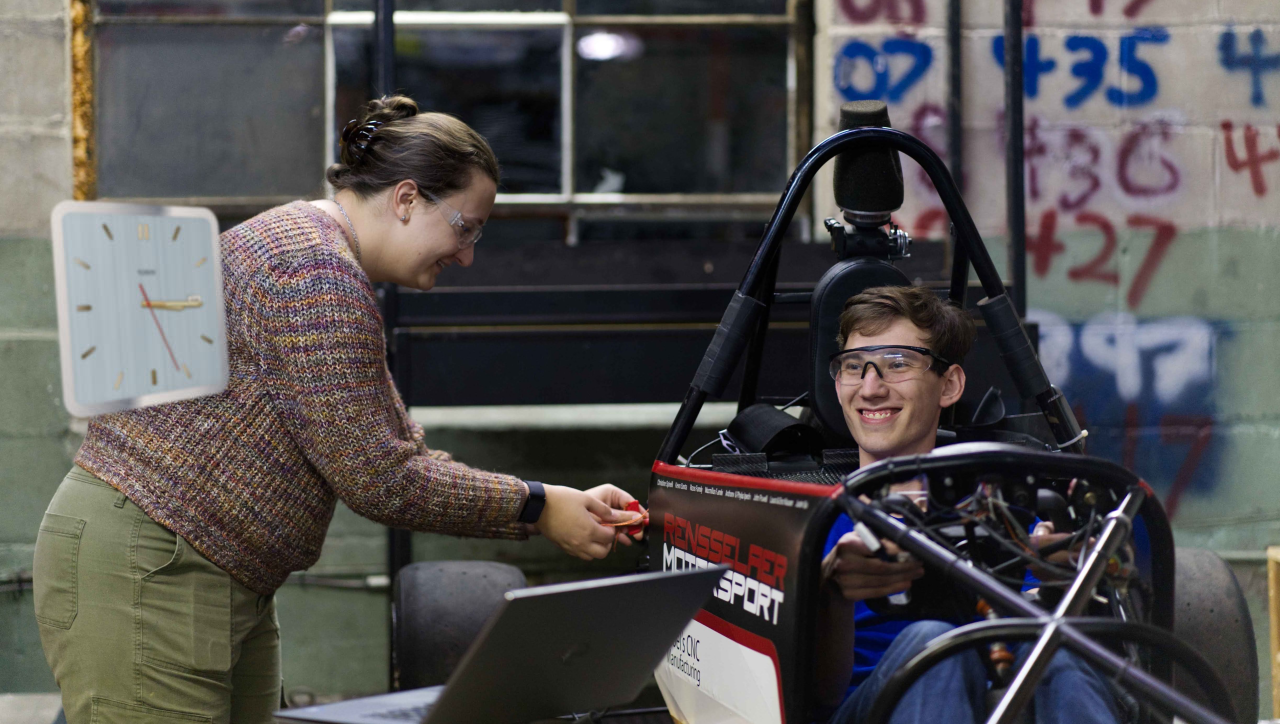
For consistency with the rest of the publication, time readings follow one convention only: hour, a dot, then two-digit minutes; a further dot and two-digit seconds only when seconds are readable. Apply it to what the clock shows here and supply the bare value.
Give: 3.15.26
